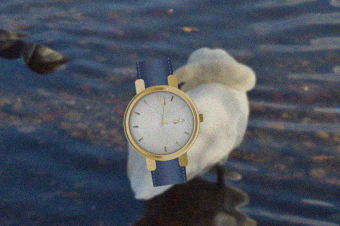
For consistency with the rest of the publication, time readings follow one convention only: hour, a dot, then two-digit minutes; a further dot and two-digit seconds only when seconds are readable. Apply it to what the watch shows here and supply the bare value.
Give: 3.02
